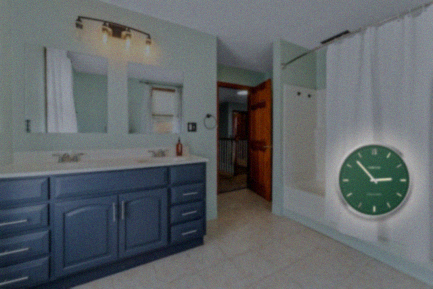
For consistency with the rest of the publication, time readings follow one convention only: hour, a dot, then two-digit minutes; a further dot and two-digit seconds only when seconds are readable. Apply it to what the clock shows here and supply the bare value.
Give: 2.53
